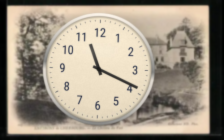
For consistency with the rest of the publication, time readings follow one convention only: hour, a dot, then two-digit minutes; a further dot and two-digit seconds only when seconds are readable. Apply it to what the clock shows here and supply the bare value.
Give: 11.19
